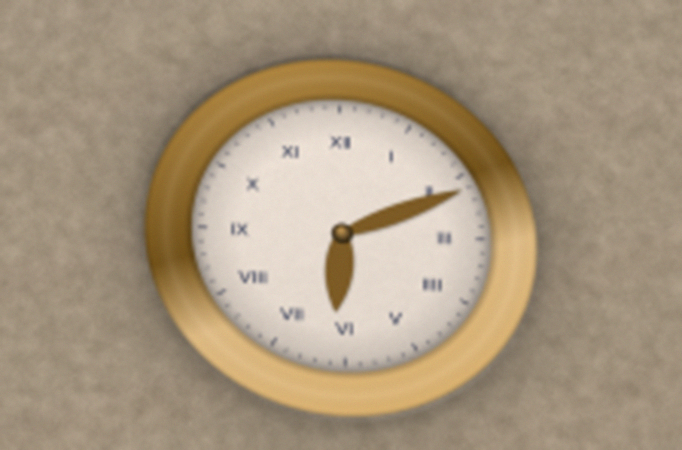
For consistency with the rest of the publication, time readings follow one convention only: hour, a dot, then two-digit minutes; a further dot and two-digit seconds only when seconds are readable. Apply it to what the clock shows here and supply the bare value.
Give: 6.11
